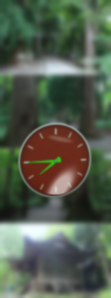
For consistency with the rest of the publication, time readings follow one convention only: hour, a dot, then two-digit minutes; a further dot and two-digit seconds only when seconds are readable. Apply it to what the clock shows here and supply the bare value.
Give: 7.45
